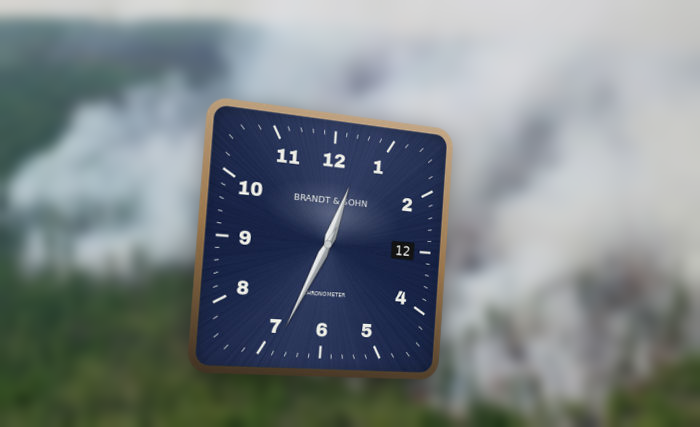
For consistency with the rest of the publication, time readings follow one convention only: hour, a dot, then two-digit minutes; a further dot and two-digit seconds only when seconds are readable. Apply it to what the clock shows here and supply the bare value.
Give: 12.34
